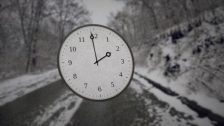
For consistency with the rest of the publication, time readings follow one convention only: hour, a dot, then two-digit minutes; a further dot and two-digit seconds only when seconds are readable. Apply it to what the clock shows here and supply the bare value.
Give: 1.59
